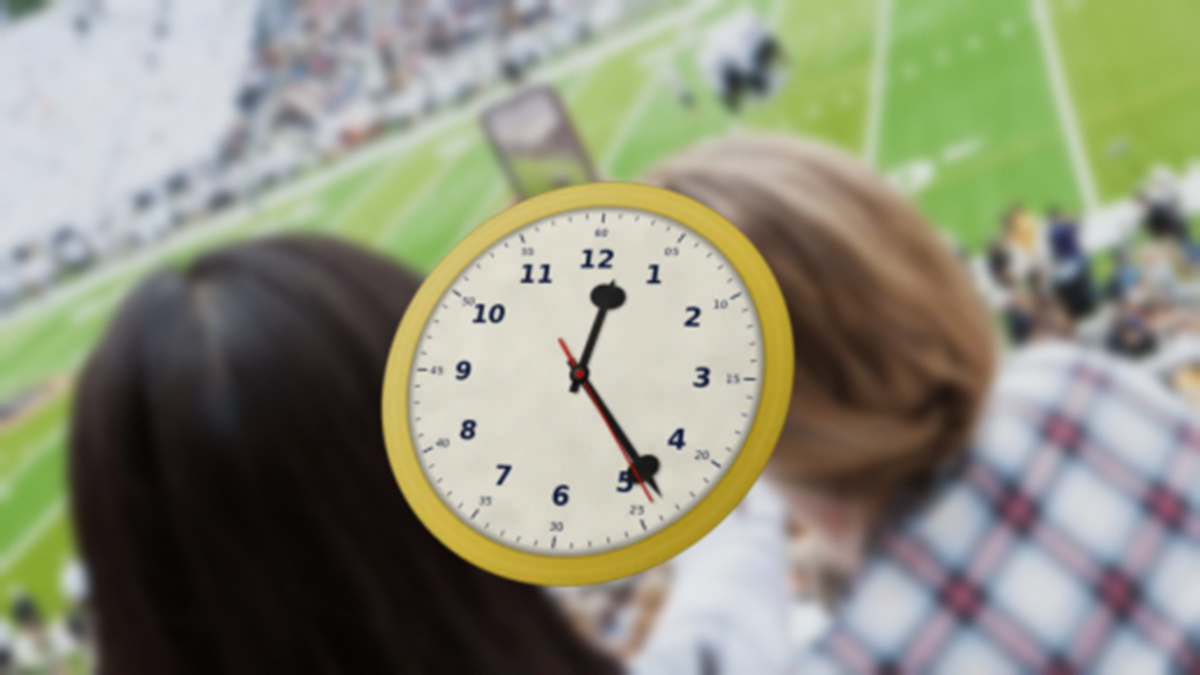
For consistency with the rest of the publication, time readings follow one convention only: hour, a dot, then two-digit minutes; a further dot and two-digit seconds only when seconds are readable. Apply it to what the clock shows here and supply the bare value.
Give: 12.23.24
